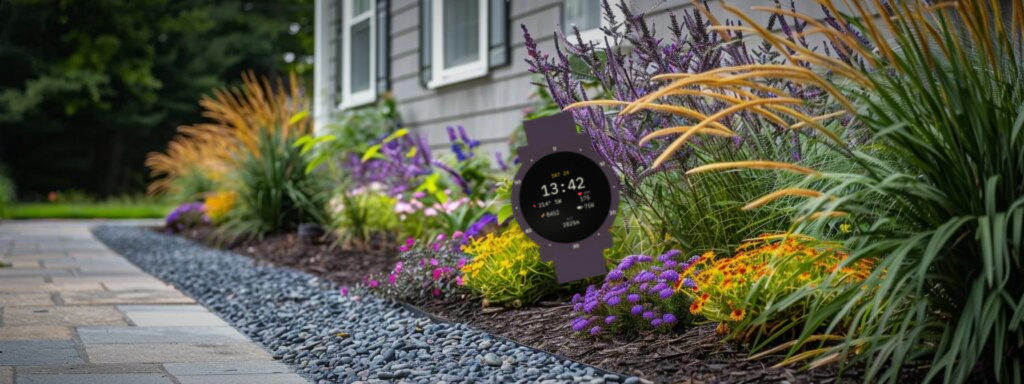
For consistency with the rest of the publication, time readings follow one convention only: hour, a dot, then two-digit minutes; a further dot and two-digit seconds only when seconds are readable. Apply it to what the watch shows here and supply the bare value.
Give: 13.42
